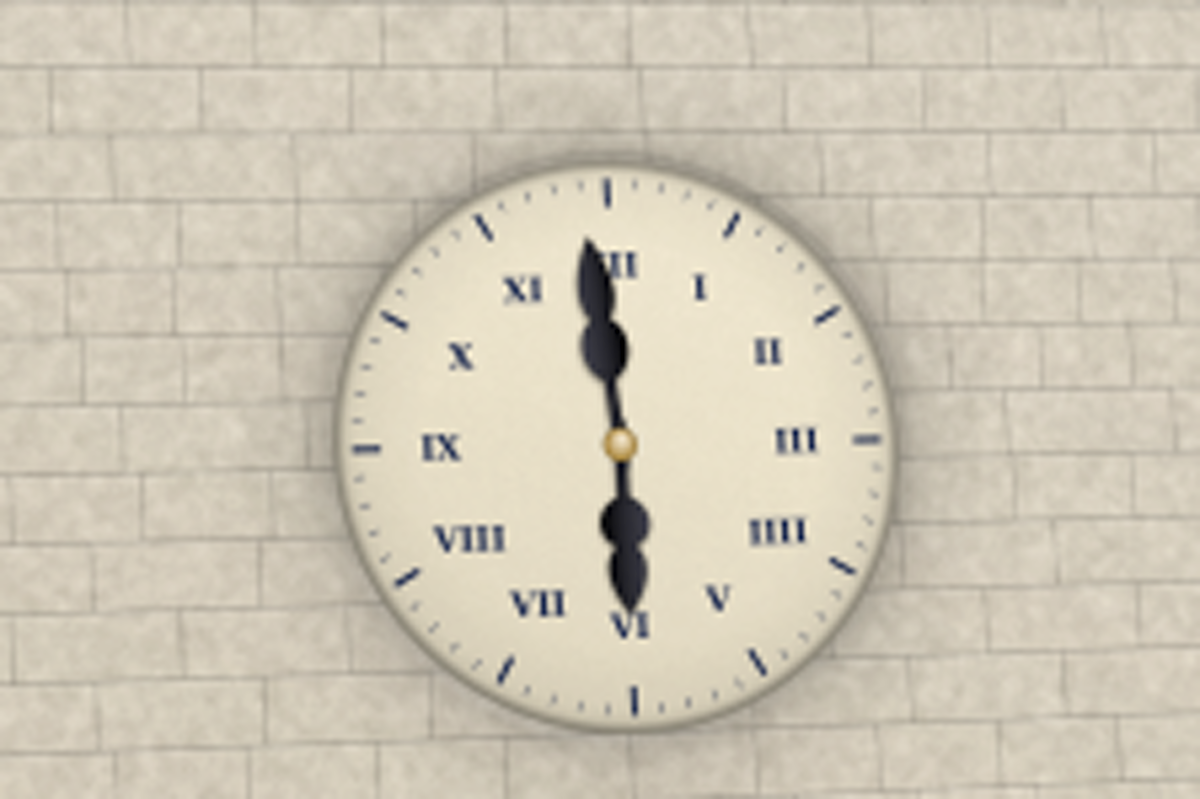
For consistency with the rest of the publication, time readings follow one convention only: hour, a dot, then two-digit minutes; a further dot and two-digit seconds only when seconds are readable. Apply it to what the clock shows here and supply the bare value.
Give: 5.59
